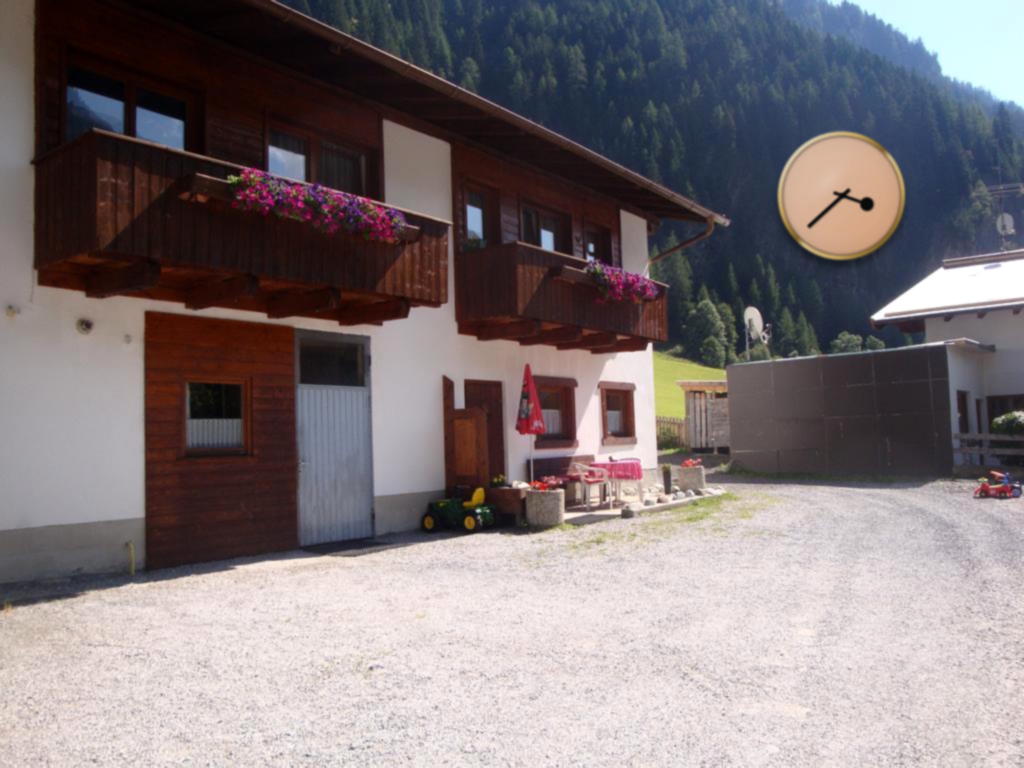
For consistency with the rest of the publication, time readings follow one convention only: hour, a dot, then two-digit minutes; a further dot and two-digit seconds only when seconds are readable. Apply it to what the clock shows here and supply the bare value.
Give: 3.38
